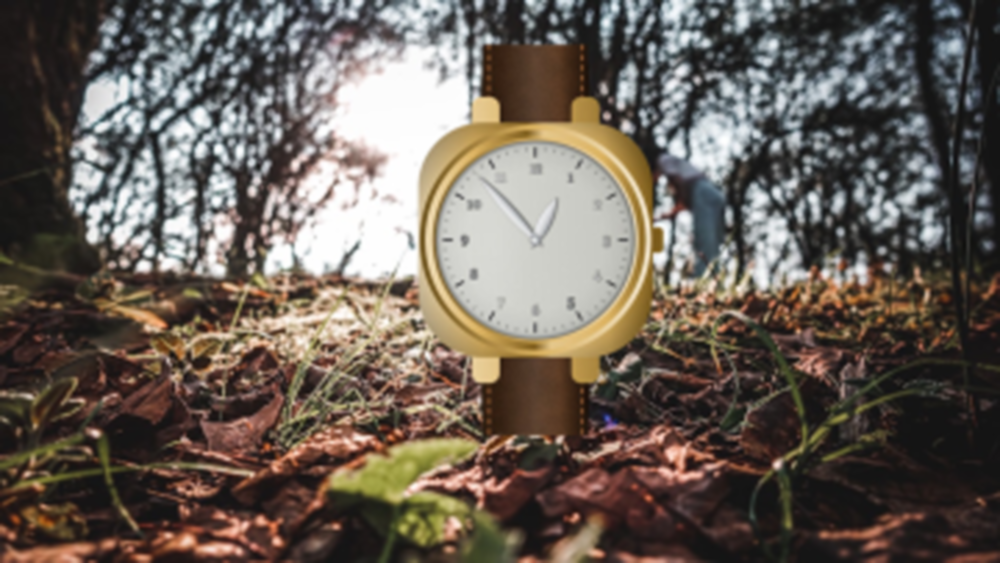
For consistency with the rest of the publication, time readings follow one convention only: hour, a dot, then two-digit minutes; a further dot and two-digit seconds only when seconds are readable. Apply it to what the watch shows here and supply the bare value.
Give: 12.53
